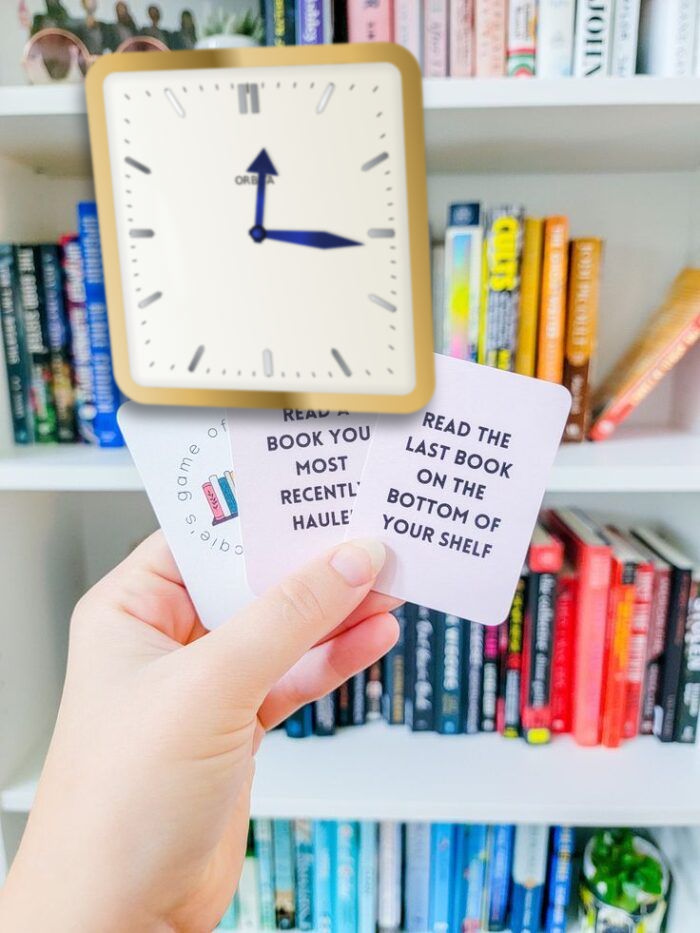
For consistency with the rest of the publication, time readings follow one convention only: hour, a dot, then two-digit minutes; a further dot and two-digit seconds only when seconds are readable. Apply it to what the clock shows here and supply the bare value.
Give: 12.16
